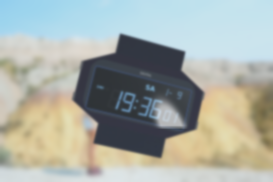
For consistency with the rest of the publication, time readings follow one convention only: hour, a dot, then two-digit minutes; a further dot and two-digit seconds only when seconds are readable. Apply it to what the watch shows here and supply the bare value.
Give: 19.36
